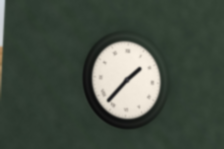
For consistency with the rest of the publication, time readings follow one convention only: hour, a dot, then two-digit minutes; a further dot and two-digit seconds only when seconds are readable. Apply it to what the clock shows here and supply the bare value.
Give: 1.37
